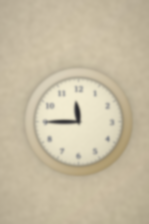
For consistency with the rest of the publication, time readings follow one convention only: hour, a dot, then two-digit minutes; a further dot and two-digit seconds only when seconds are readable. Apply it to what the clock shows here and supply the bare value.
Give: 11.45
